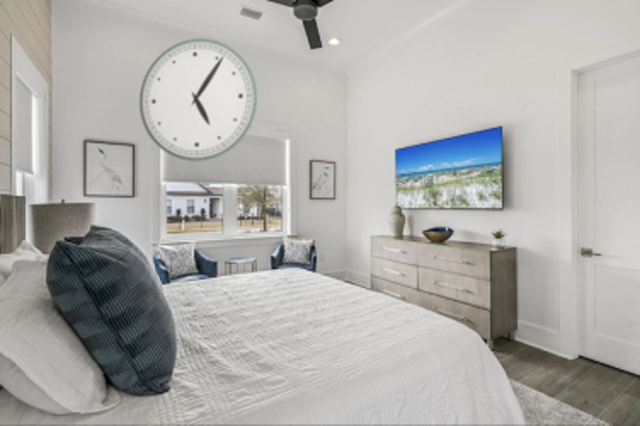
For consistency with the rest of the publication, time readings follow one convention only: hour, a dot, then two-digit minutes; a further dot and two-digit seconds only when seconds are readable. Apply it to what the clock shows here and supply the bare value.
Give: 5.06
